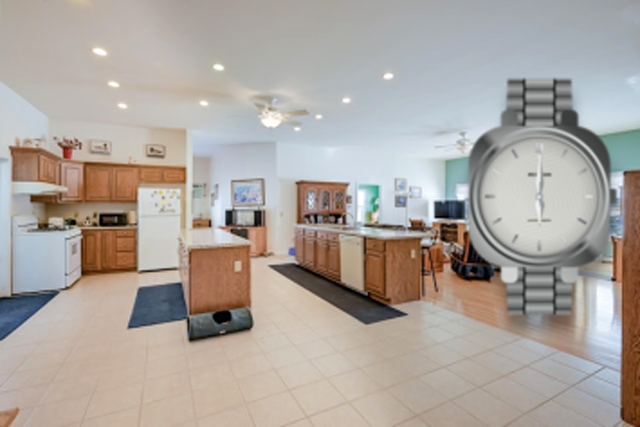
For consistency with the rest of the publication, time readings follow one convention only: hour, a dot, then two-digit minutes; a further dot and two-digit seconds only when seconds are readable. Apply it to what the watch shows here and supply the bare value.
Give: 6.00
